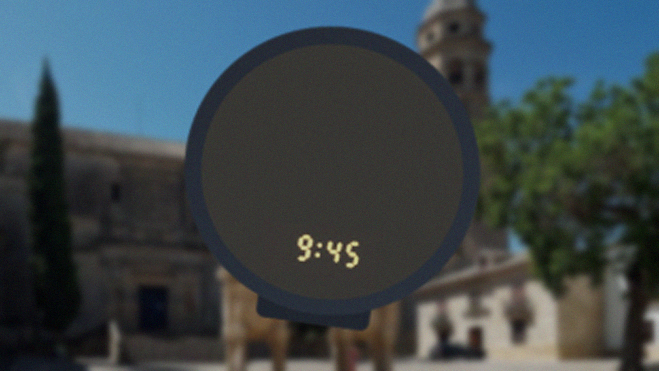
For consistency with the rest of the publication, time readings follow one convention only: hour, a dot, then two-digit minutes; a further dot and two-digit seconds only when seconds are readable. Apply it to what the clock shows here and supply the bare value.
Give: 9.45
